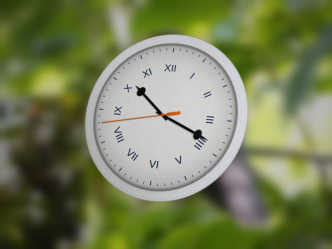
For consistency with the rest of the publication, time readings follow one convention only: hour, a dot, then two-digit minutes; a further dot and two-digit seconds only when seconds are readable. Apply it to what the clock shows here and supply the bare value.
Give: 10.18.43
